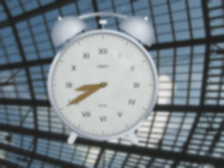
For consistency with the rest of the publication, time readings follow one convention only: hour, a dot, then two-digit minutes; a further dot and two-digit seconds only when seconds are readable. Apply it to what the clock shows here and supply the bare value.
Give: 8.40
